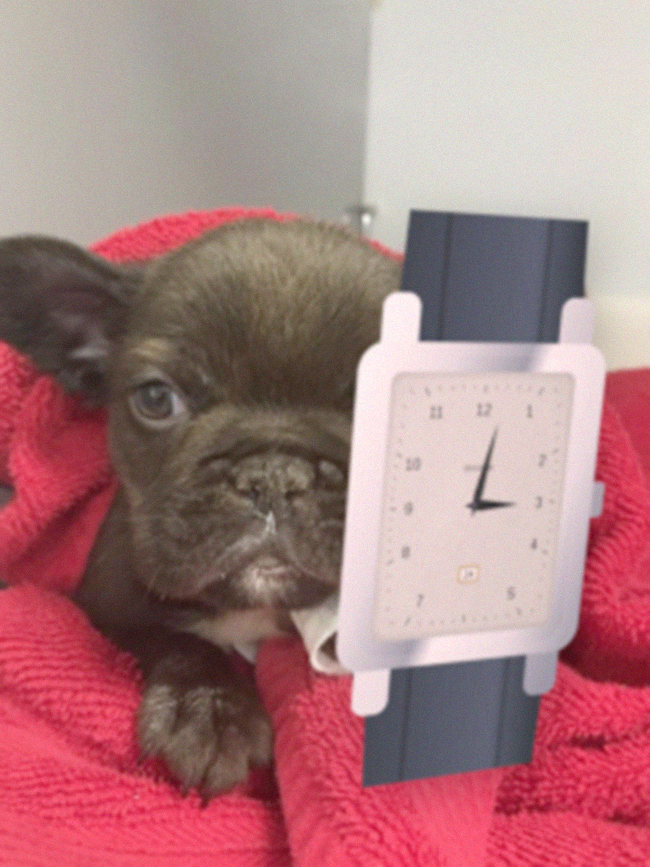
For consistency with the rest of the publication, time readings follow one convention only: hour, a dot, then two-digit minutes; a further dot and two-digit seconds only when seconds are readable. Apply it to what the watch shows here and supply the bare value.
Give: 3.02
